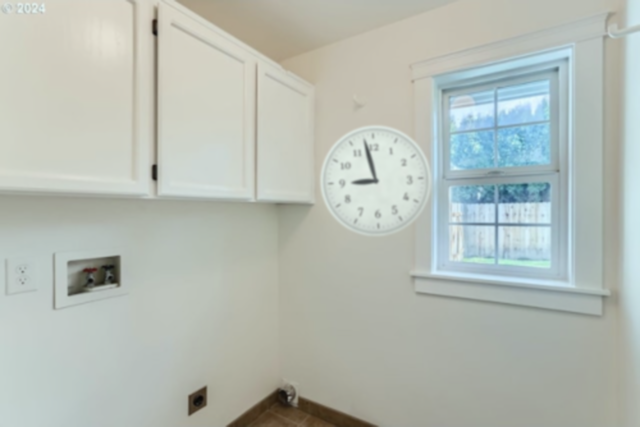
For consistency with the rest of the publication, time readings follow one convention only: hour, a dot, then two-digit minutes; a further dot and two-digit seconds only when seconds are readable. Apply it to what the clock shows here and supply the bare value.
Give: 8.58
